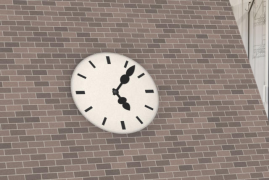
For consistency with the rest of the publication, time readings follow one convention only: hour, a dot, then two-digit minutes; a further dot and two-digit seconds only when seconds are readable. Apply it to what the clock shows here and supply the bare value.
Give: 5.07
